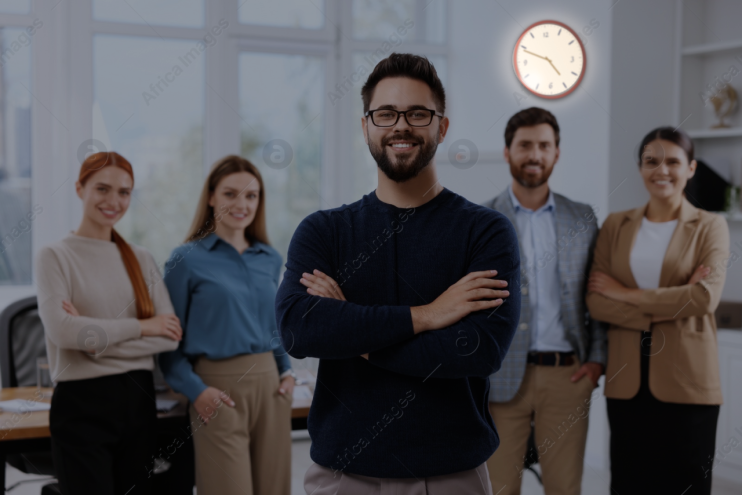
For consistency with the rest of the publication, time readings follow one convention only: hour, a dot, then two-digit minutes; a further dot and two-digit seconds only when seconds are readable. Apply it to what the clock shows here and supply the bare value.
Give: 4.49
